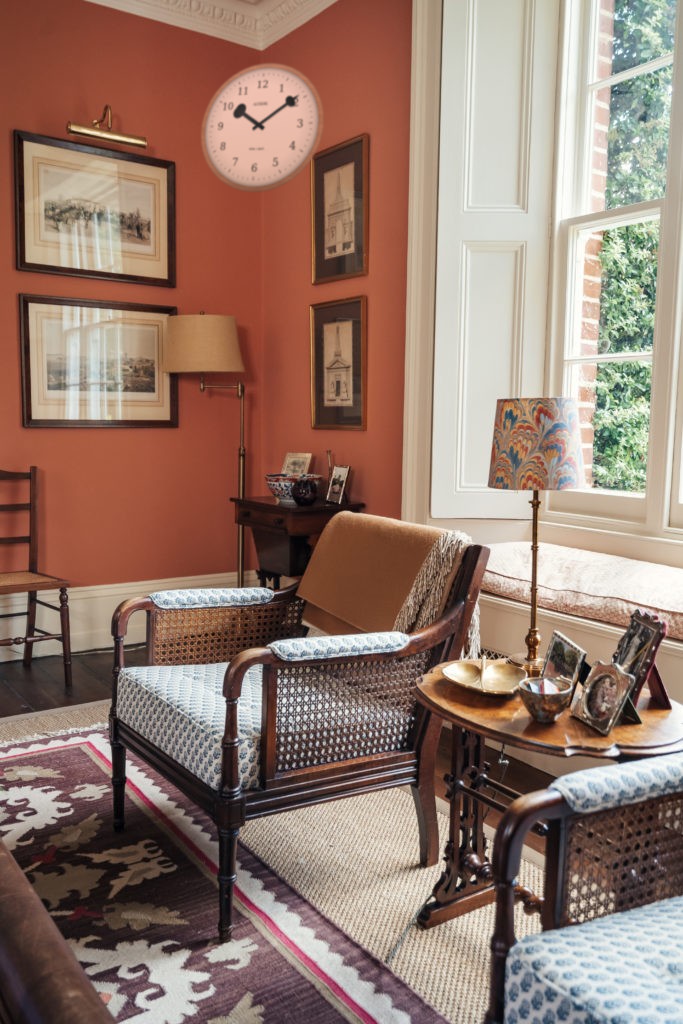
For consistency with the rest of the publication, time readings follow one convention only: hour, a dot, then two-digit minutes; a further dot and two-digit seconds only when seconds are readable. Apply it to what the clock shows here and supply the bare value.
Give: 10.09
